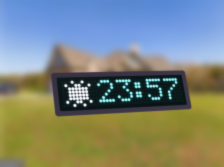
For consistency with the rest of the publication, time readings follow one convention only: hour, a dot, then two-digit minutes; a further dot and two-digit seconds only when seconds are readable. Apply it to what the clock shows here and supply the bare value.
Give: 23.57
